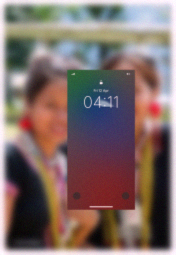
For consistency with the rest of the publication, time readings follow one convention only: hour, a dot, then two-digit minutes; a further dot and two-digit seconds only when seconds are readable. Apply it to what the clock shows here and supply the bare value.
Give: 4.11
